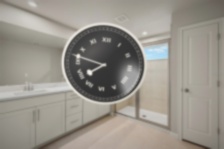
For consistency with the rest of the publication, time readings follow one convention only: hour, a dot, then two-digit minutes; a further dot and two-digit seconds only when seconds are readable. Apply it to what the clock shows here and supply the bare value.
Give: 7.47
